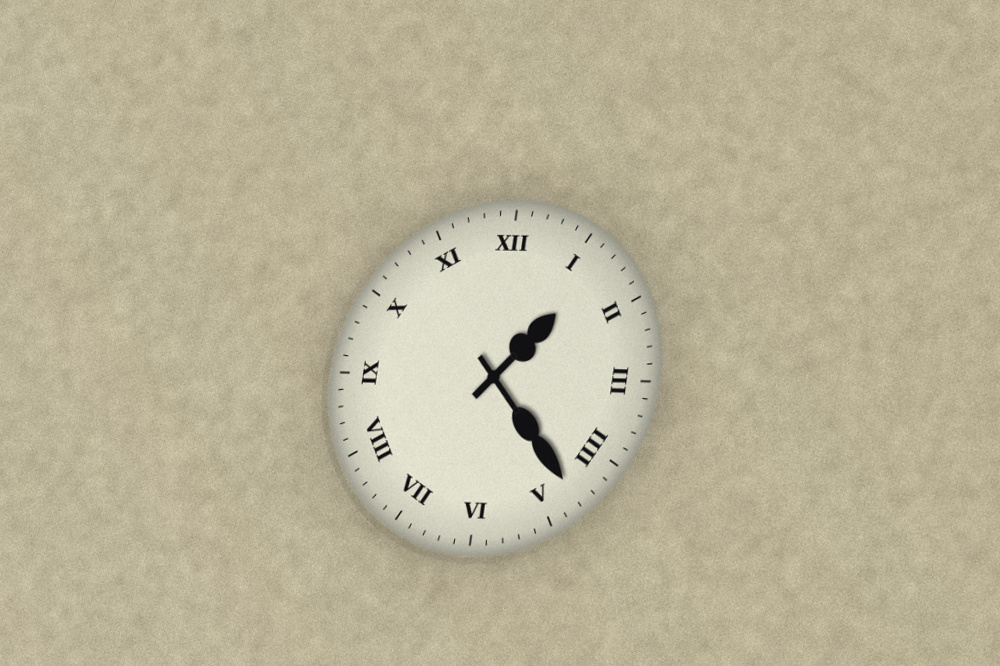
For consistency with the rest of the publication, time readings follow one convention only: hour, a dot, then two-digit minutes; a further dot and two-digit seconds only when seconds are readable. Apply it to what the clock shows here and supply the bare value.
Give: 1.23
